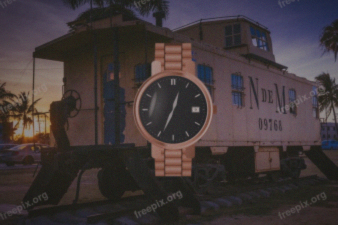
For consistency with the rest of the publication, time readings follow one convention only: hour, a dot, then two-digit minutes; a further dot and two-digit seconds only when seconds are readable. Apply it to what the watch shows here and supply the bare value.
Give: 12.34
